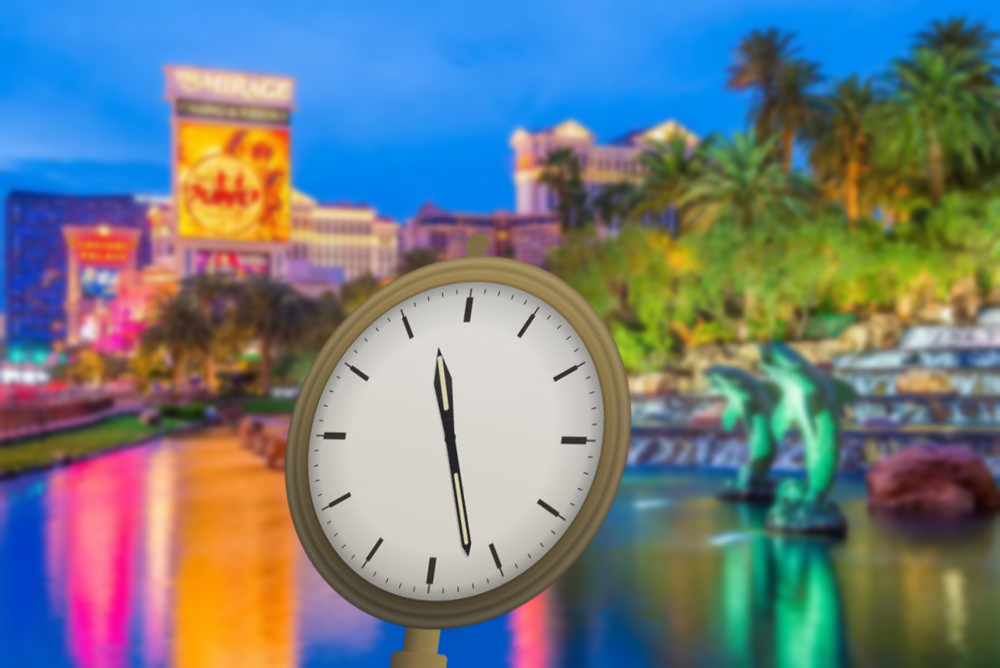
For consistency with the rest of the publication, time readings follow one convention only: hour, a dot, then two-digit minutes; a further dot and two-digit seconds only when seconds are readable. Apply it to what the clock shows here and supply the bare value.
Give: 11.27
